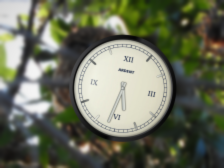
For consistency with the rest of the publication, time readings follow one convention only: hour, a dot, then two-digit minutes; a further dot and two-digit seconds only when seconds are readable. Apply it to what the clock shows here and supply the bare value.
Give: 5.32
